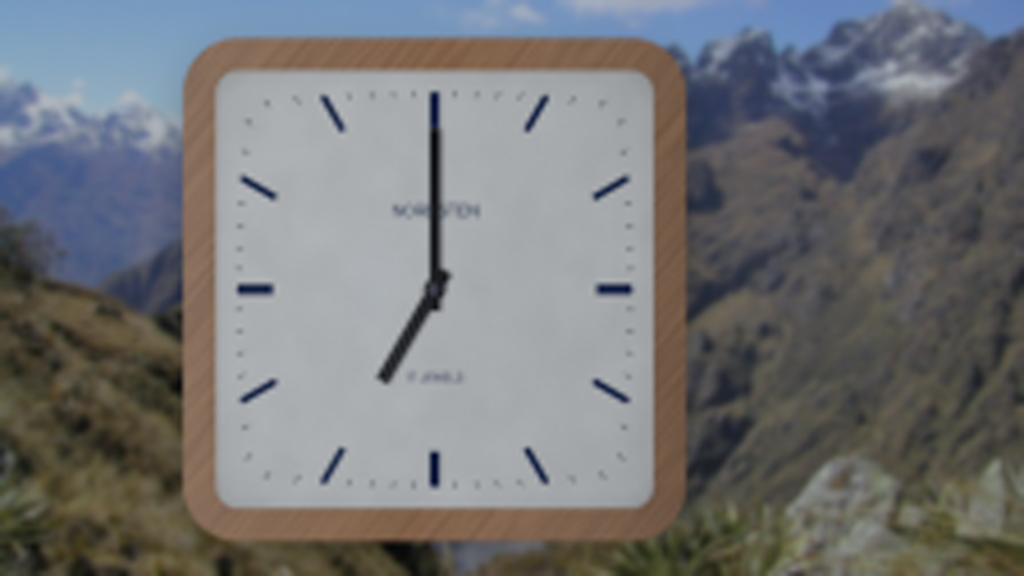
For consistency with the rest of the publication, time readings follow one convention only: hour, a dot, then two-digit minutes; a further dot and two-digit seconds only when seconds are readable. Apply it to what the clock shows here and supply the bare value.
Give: 7.00
